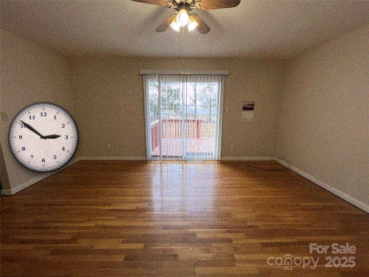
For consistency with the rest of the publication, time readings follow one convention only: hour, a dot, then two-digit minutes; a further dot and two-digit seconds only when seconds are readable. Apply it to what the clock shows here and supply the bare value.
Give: 2.51
